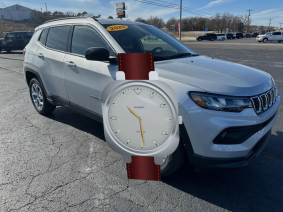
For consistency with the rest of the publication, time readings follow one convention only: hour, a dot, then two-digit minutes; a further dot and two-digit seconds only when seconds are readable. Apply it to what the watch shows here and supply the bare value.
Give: 10.29
